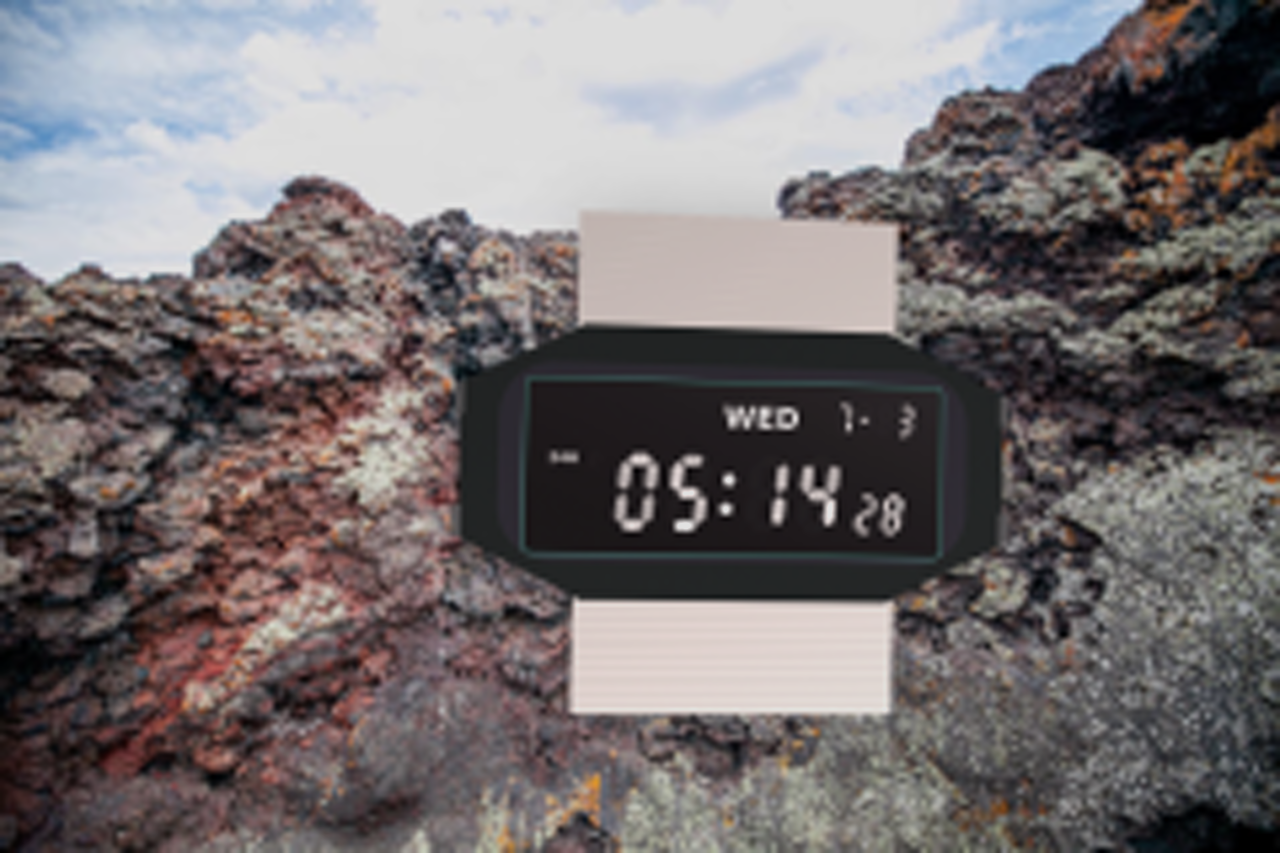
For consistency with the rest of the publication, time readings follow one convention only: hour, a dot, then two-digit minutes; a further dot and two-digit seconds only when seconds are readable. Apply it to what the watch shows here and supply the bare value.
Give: 5.14.28
